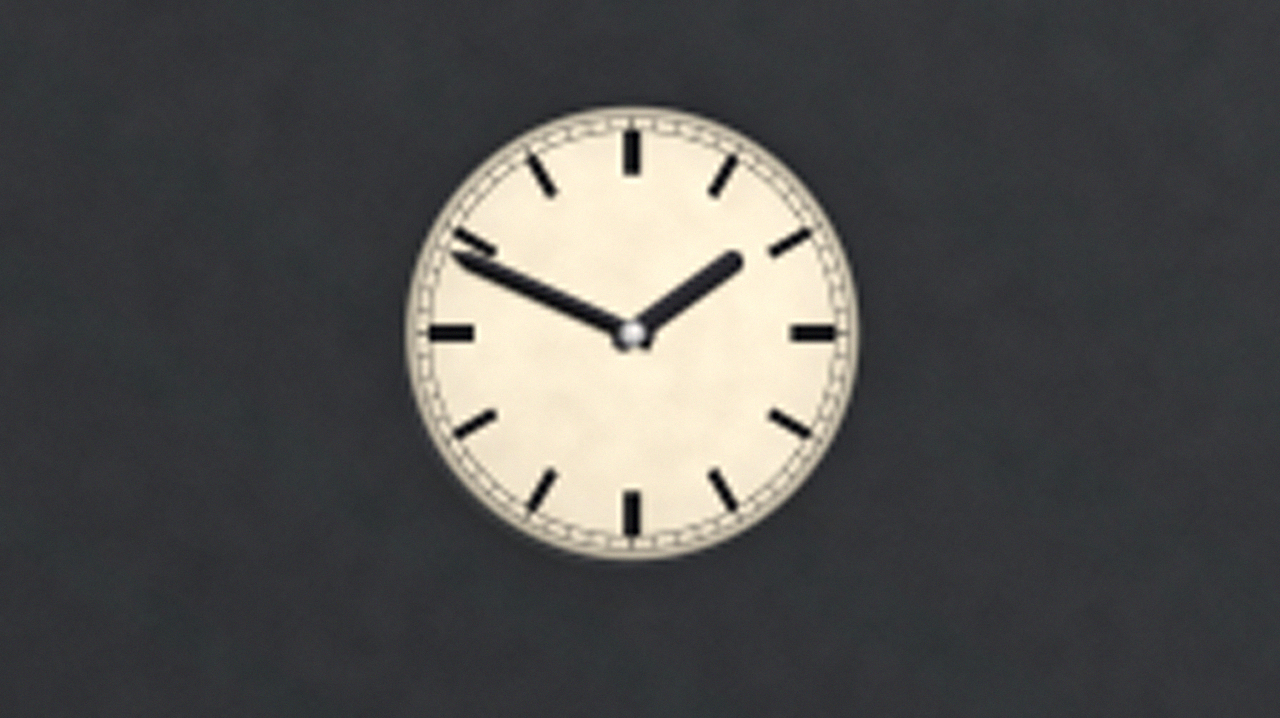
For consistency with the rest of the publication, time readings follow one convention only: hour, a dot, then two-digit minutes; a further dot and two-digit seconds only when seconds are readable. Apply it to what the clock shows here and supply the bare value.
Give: 1.49
